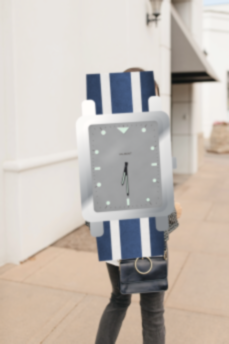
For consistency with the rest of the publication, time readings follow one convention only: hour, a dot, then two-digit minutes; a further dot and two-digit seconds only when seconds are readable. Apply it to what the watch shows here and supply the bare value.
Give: 6.30
